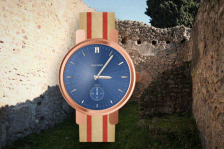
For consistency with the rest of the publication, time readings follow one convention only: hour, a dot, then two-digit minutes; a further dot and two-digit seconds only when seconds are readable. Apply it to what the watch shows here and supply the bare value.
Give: 3.06
